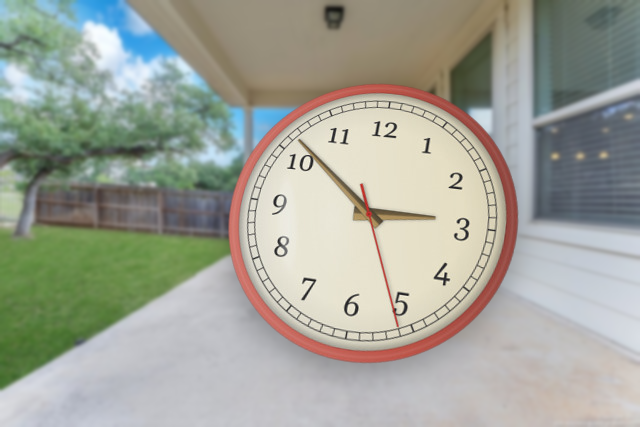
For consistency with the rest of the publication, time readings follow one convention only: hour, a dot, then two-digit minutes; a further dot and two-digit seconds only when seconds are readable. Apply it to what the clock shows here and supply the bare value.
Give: 2.51.26
